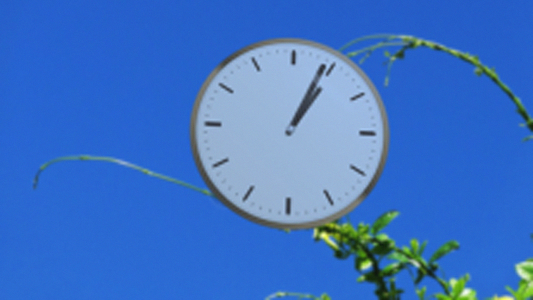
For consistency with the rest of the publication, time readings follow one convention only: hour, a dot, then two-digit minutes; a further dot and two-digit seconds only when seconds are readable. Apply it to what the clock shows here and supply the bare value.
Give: 1.04
